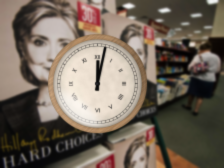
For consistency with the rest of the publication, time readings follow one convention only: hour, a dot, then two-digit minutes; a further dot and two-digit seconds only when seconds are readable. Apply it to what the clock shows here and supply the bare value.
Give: 12.02
